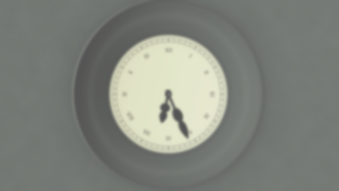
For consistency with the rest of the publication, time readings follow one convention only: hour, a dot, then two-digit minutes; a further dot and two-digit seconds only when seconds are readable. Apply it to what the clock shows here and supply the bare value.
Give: 6.26
